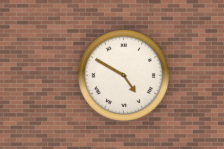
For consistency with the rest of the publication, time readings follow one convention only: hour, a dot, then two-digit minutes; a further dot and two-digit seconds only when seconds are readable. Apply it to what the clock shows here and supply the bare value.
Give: 4.50
